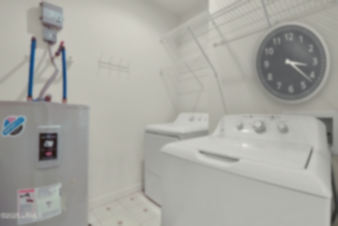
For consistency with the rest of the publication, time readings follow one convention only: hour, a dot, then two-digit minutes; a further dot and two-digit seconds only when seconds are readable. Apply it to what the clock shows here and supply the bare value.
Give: 3.22
